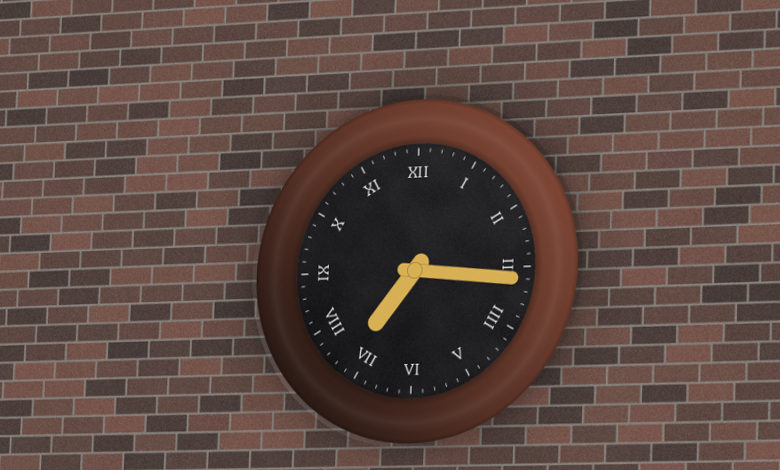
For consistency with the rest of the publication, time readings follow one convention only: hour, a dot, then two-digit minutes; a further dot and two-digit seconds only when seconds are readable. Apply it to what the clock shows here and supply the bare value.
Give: 7.16
